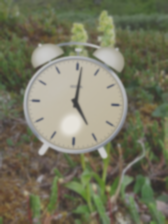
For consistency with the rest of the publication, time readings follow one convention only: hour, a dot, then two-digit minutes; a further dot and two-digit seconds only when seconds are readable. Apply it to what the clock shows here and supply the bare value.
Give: 5.01
